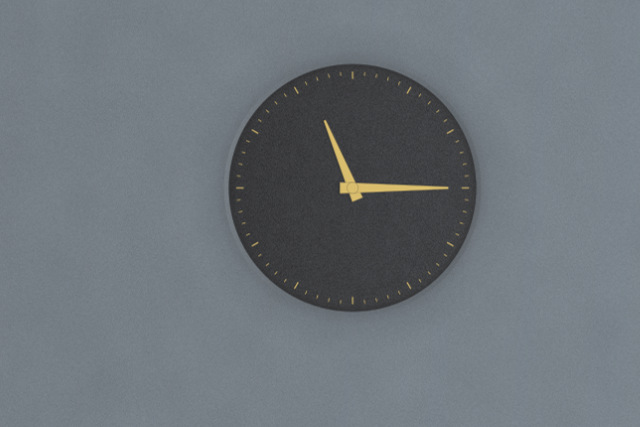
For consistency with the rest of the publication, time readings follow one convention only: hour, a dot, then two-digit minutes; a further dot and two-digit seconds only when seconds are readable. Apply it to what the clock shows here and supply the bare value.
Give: 11.15
